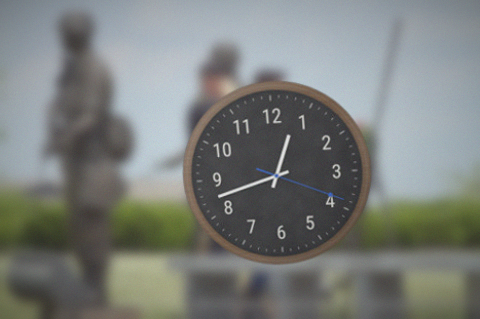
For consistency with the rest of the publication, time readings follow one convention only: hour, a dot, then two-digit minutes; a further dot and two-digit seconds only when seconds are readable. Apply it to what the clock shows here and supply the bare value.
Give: 12.42.19
